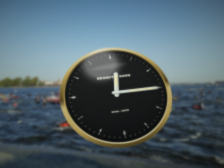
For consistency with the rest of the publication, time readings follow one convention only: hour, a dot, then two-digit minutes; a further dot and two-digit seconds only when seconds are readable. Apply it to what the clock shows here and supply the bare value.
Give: 12.15
